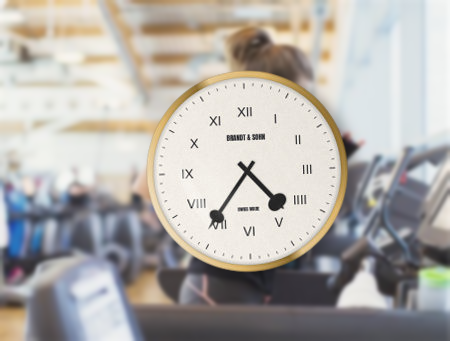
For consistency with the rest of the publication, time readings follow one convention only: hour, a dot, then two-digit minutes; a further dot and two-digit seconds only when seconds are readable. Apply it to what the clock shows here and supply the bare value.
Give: 4.36
